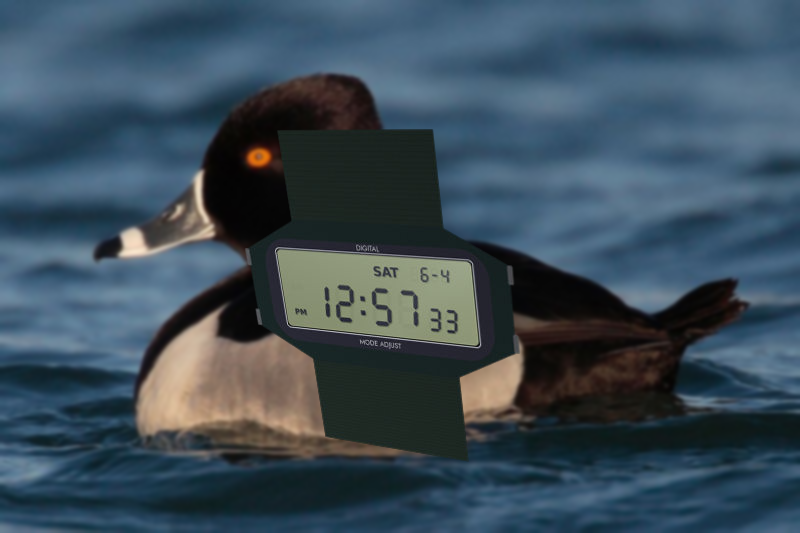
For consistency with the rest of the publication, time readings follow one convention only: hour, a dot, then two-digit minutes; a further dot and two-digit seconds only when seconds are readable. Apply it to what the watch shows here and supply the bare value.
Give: 12.57.33
